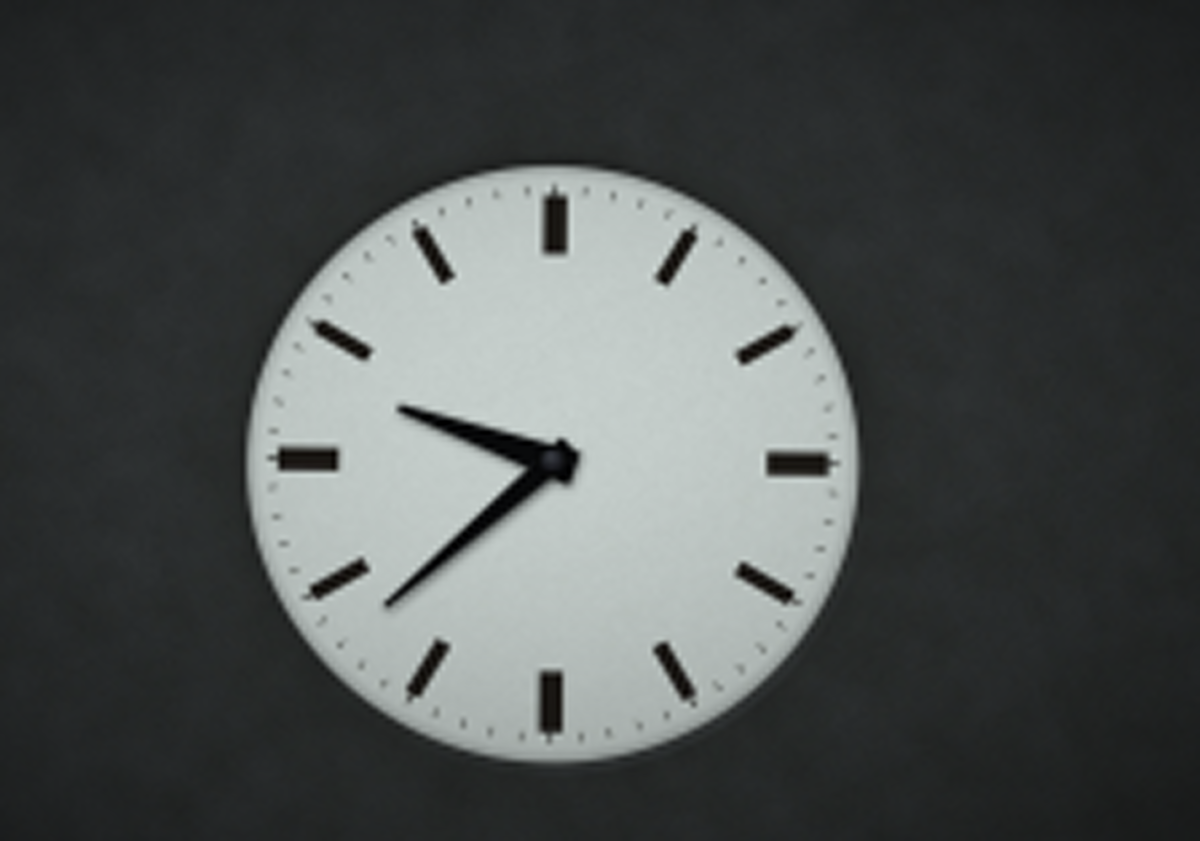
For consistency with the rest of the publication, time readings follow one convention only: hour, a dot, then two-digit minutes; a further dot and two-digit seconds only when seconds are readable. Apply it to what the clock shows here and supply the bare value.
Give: 9.38
